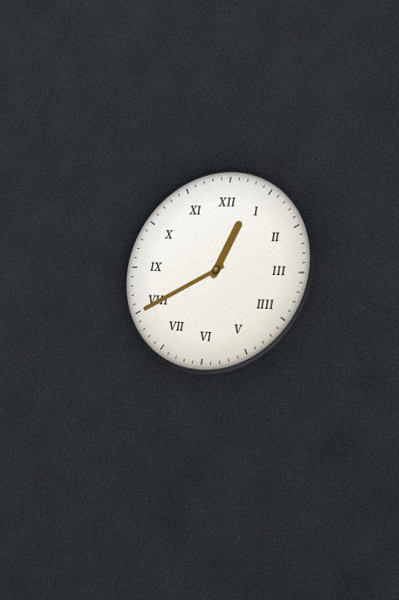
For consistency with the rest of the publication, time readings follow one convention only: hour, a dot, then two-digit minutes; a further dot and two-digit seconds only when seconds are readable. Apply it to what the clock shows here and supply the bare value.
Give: 12.40
